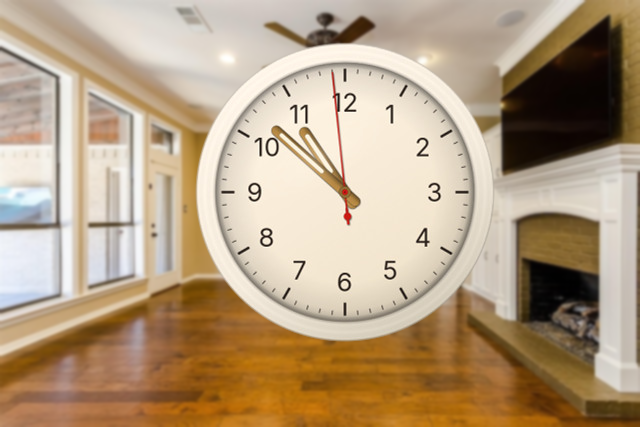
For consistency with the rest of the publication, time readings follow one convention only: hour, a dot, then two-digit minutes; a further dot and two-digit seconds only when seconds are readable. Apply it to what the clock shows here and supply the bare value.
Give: 10.51.59
